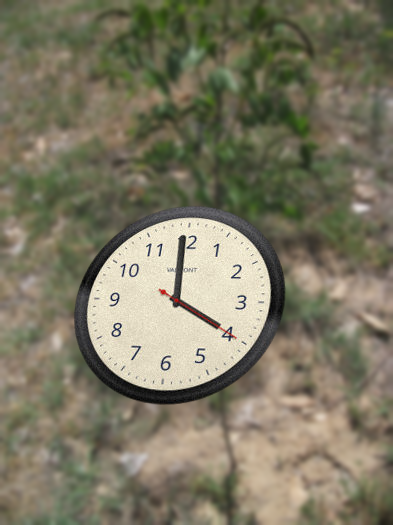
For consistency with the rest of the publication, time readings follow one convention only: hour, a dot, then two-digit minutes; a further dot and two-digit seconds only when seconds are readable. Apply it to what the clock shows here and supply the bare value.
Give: 3.59.20
